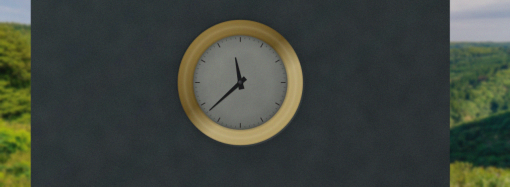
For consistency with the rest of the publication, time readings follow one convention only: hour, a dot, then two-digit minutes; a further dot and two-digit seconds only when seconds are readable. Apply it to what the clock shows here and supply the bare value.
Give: 11.38
